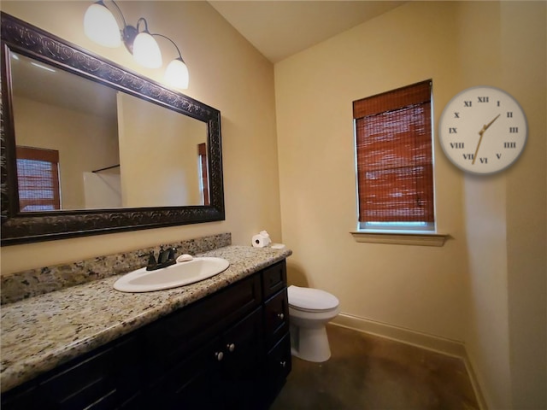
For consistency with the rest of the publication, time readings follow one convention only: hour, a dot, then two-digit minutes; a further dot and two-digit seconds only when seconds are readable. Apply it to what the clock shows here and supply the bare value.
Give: 1.33
